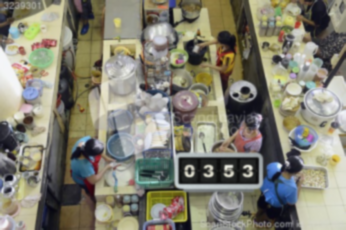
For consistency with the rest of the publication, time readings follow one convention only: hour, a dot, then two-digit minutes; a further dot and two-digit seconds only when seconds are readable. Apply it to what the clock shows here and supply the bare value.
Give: 3.53
